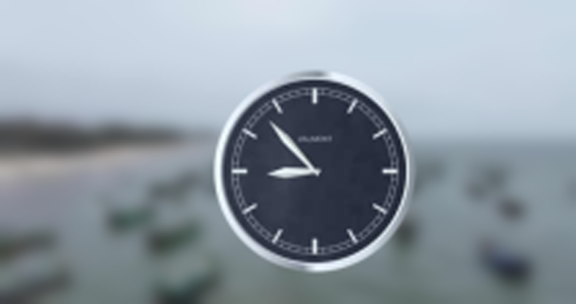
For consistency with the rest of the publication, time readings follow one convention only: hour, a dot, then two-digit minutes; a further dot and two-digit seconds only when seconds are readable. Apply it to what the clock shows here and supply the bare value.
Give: 8.53
